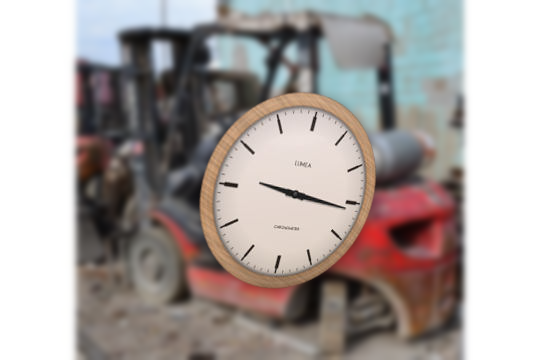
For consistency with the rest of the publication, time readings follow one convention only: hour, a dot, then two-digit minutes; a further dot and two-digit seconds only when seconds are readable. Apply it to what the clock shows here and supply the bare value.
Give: 9.16
